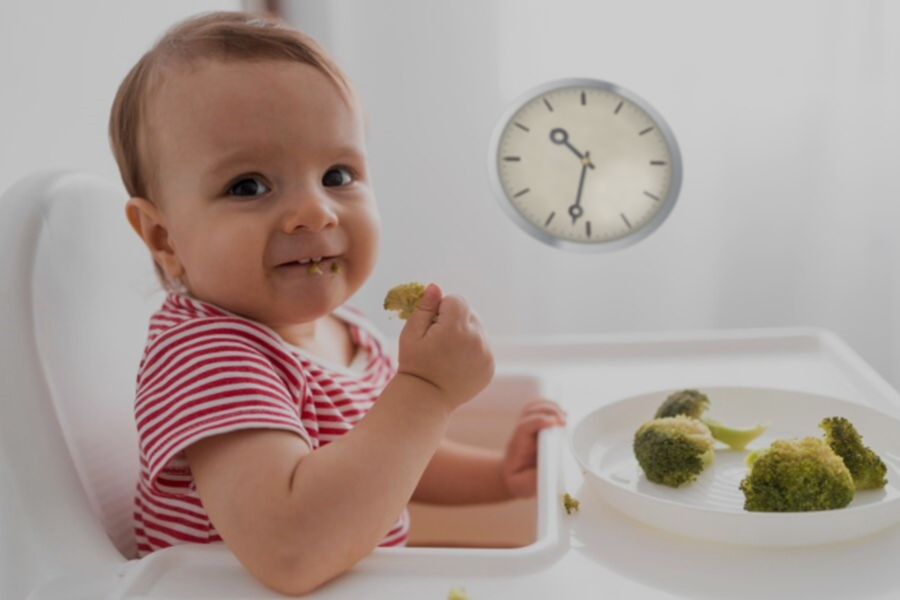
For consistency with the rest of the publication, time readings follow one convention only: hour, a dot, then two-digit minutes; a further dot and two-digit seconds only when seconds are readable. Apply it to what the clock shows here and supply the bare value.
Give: 10.32
